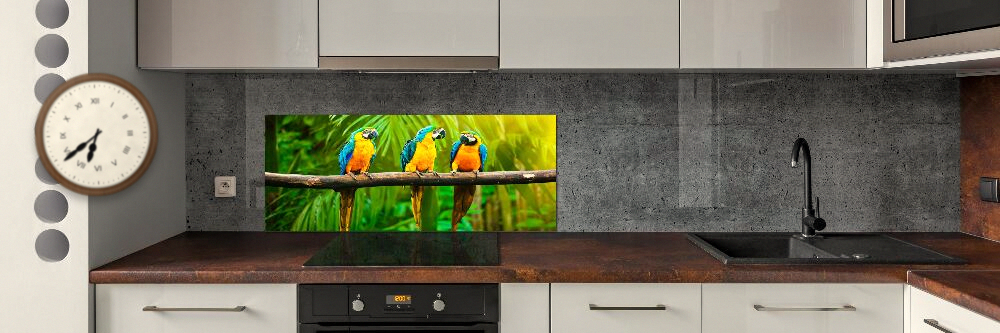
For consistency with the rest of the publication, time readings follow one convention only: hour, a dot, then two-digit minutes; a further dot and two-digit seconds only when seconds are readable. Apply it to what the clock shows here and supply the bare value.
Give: 6.39
